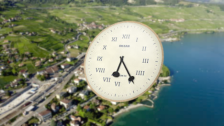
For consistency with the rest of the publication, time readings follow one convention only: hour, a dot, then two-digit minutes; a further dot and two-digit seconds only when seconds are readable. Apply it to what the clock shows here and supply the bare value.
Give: 6.24
